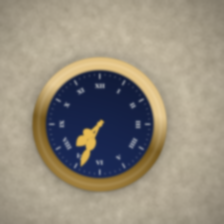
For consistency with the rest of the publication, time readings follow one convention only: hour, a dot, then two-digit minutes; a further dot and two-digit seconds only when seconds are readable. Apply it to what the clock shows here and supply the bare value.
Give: 7.34
